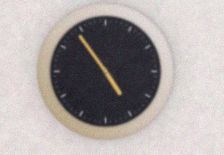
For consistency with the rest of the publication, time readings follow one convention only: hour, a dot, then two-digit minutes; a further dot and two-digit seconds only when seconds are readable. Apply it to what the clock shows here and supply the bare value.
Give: 4.54
